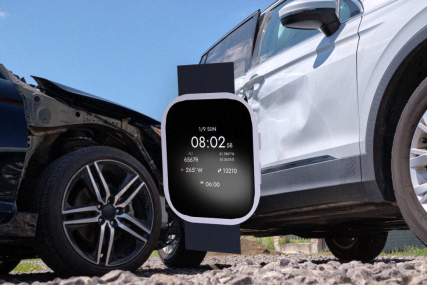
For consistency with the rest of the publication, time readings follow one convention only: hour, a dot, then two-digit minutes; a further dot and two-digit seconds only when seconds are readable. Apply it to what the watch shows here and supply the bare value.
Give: 8.02
